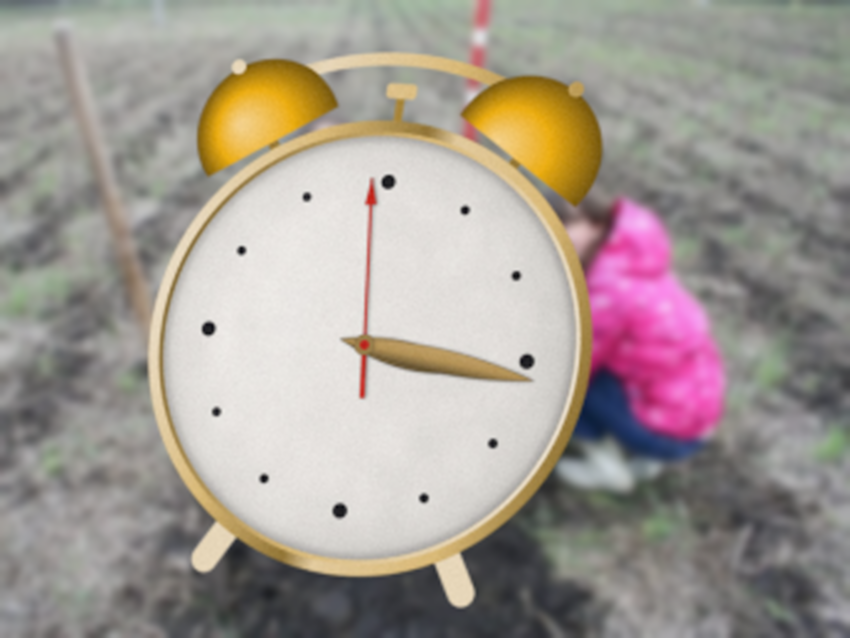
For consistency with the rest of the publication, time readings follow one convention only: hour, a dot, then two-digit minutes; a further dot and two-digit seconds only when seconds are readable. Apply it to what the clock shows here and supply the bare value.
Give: 3.15.59
